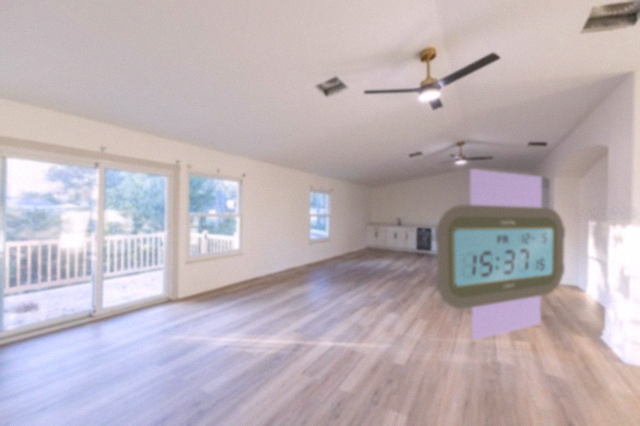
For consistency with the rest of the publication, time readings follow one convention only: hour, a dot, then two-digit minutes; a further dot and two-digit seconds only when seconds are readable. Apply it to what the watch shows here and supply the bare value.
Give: 15.37
